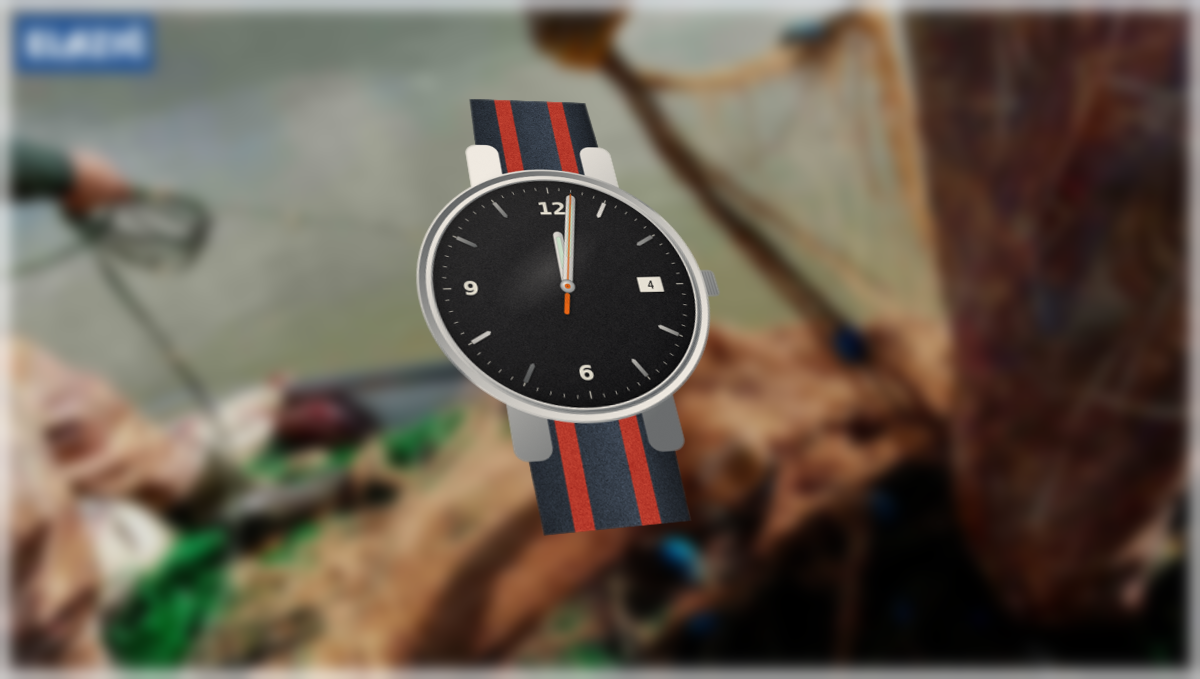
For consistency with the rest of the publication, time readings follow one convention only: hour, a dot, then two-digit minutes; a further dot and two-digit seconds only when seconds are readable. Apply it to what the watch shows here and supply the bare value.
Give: 12.02.02
